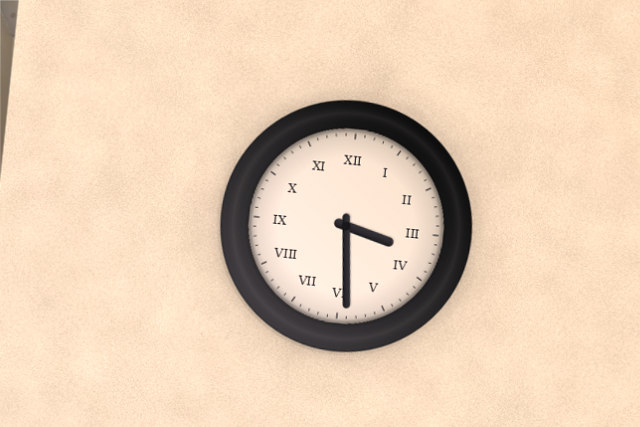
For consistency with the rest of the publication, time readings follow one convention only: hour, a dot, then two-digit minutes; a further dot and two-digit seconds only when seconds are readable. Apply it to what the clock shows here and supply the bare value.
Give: 3.29
